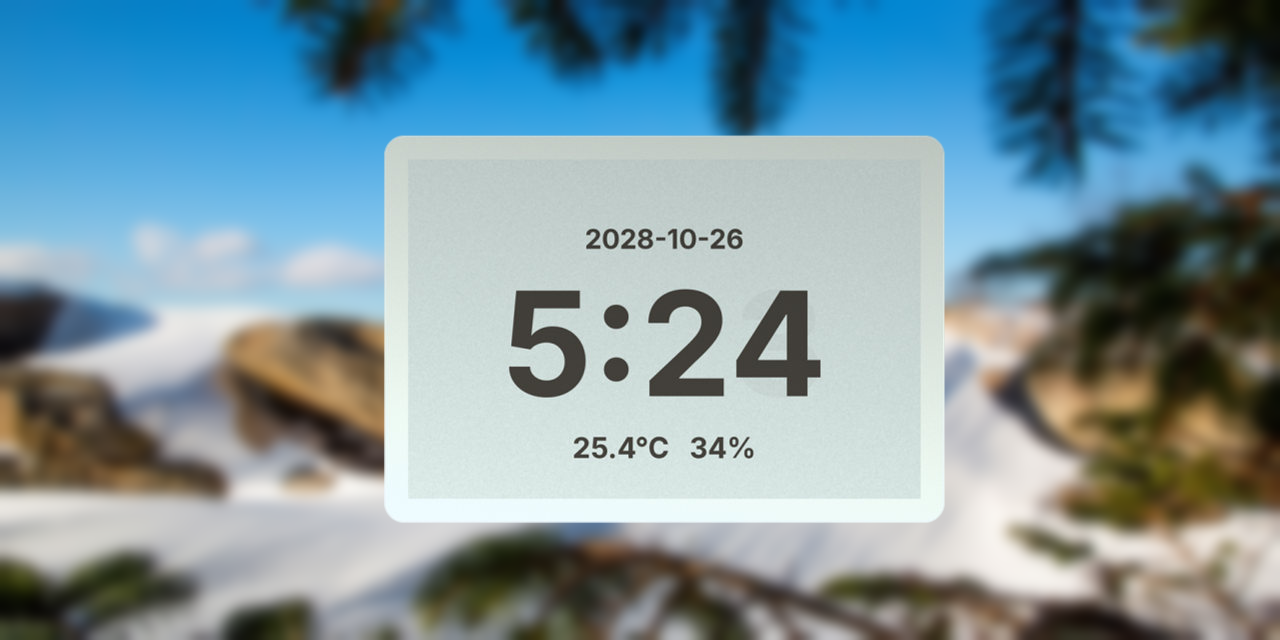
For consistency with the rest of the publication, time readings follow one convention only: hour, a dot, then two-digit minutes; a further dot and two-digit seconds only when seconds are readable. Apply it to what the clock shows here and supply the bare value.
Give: 5.24
